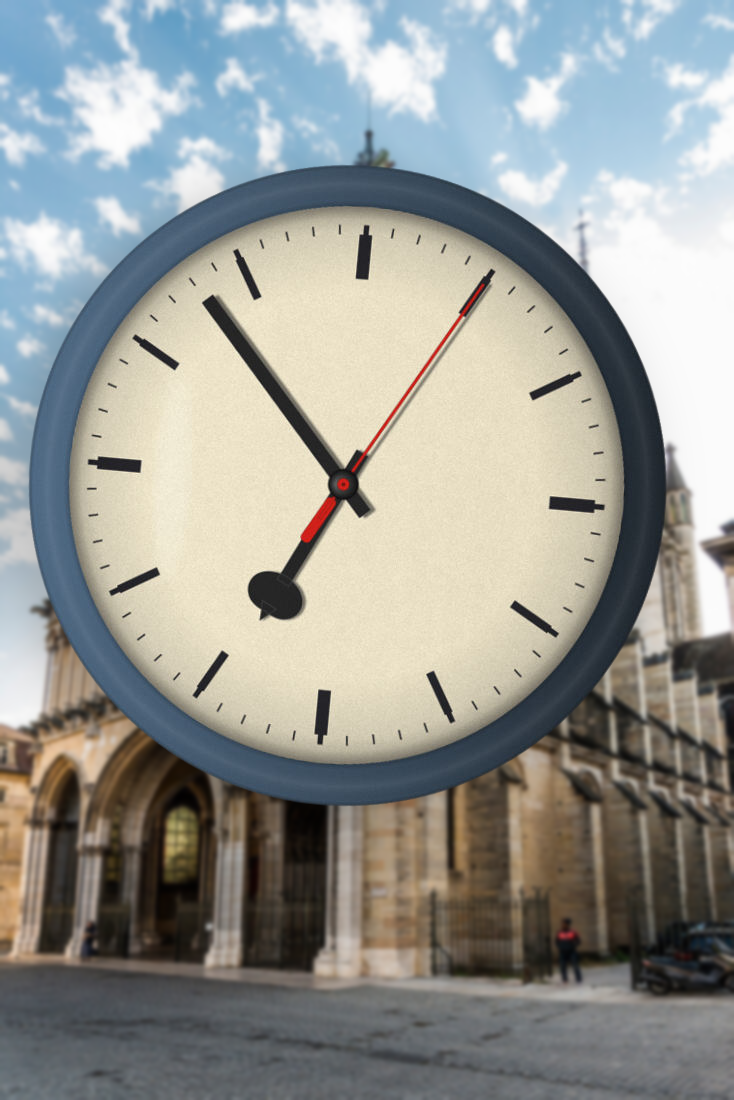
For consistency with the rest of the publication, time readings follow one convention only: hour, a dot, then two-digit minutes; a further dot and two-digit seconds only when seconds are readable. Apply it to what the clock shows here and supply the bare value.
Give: 6.53.05
